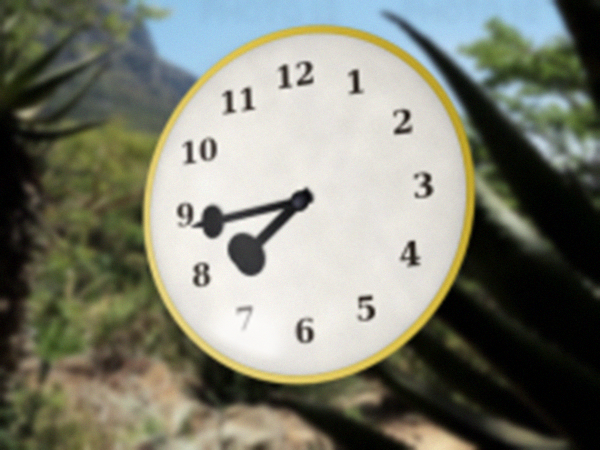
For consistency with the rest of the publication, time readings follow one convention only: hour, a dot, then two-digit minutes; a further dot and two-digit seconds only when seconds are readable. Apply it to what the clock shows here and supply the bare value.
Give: 7.44
